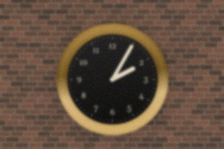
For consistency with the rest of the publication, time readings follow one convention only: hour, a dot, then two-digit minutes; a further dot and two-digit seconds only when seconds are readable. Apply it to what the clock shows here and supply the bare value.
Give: 2.05
